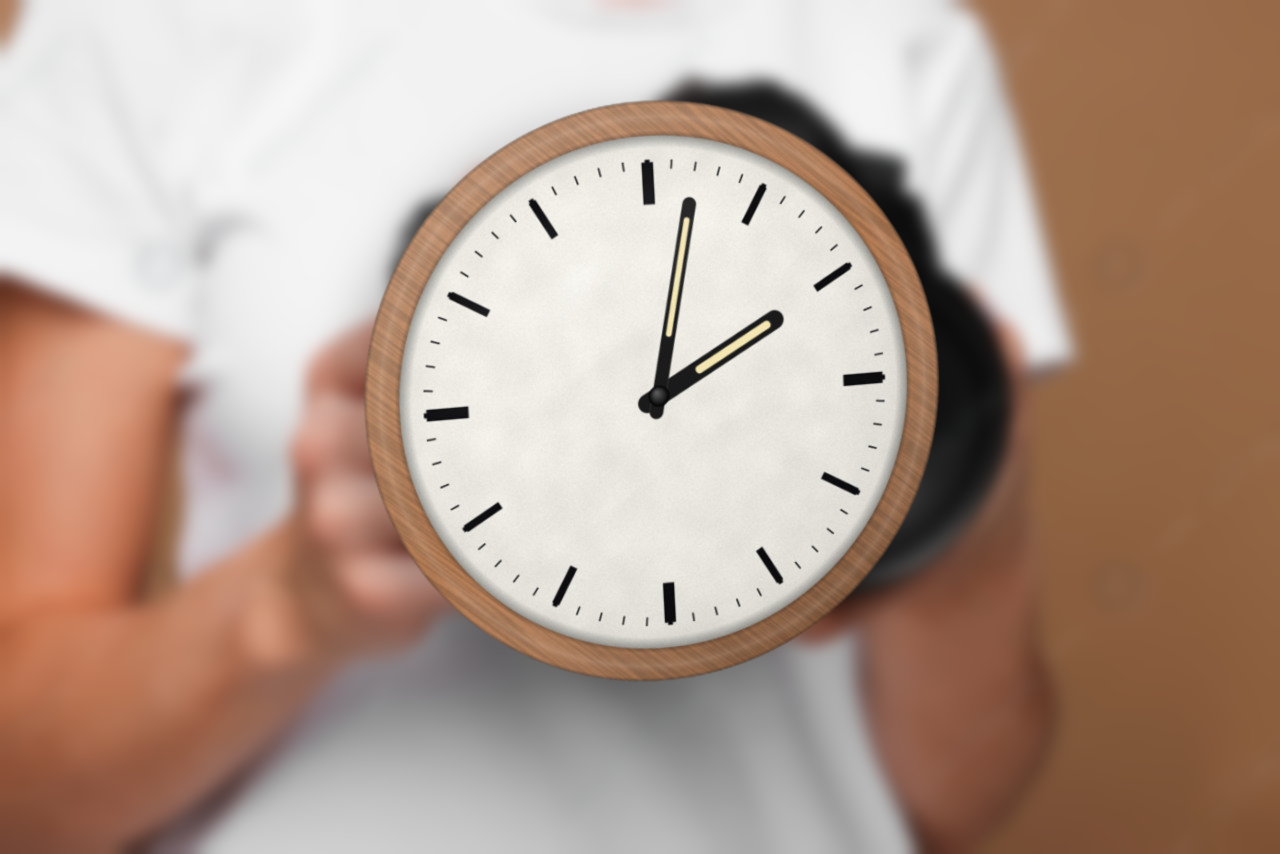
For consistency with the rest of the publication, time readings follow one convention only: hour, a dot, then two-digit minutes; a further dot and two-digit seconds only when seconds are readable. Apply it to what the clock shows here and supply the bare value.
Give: 2.02
